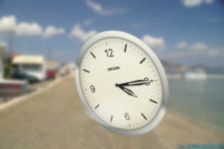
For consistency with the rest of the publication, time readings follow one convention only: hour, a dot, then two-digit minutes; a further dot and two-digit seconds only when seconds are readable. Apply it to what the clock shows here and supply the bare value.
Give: 4.15
